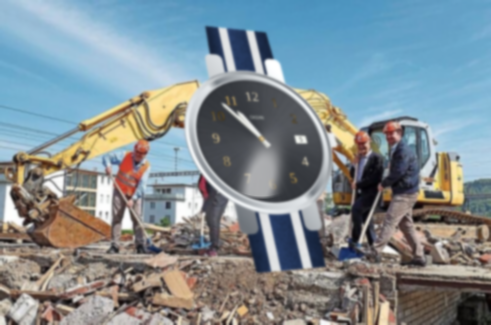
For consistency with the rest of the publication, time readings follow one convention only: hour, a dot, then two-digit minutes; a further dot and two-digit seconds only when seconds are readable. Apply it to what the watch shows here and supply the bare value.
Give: 10.53
